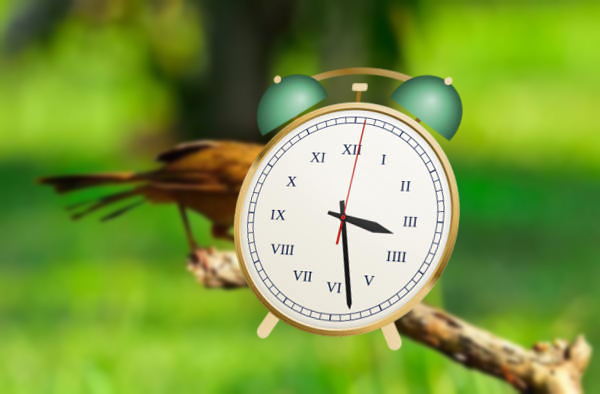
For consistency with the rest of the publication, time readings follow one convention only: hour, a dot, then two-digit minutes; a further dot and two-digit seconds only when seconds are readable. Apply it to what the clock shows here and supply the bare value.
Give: 3.28.01
